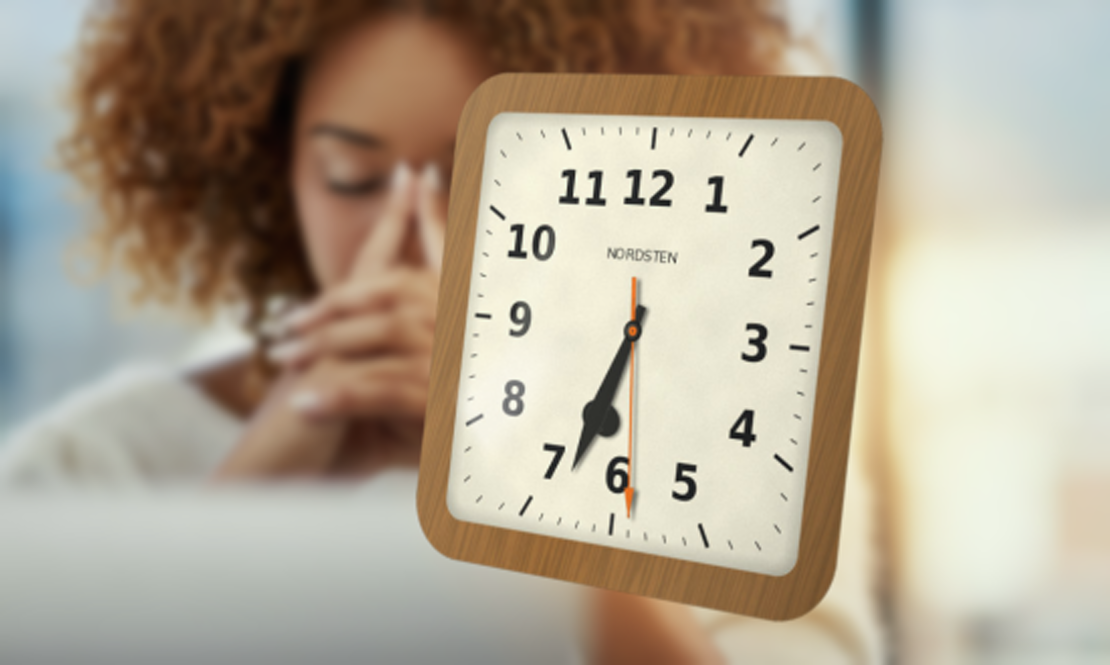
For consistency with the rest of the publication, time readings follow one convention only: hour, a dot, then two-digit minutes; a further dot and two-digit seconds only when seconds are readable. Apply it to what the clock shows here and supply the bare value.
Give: 6.33.29
